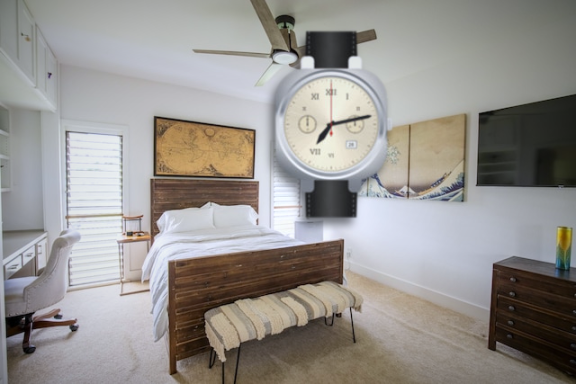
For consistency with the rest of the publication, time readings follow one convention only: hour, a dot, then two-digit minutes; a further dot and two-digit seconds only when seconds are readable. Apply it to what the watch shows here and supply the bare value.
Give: 7.13
